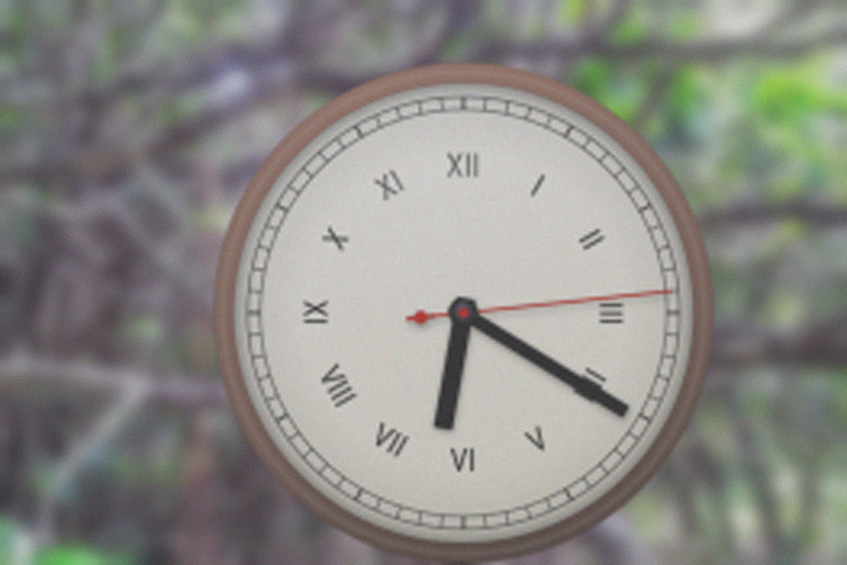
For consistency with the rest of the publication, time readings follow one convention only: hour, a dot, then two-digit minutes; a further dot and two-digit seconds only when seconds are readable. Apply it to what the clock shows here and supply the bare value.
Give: 6.20.14
